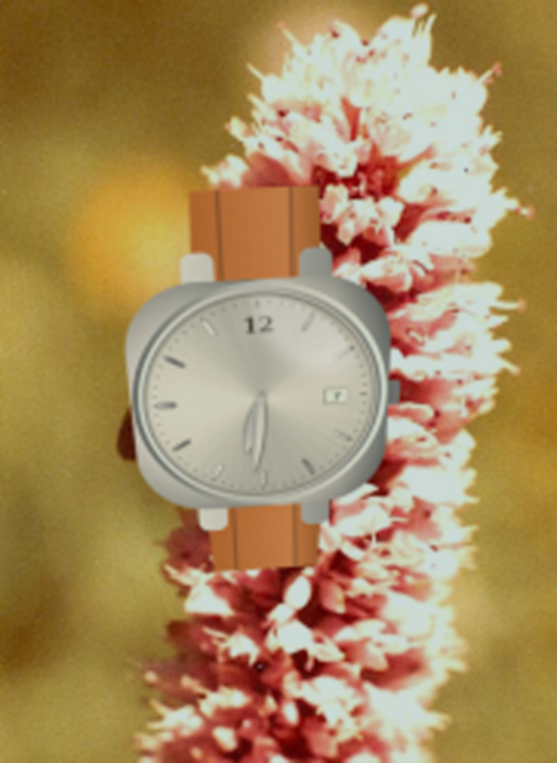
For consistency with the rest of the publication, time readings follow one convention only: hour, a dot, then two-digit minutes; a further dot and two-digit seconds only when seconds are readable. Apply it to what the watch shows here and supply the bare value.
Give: 6.31
